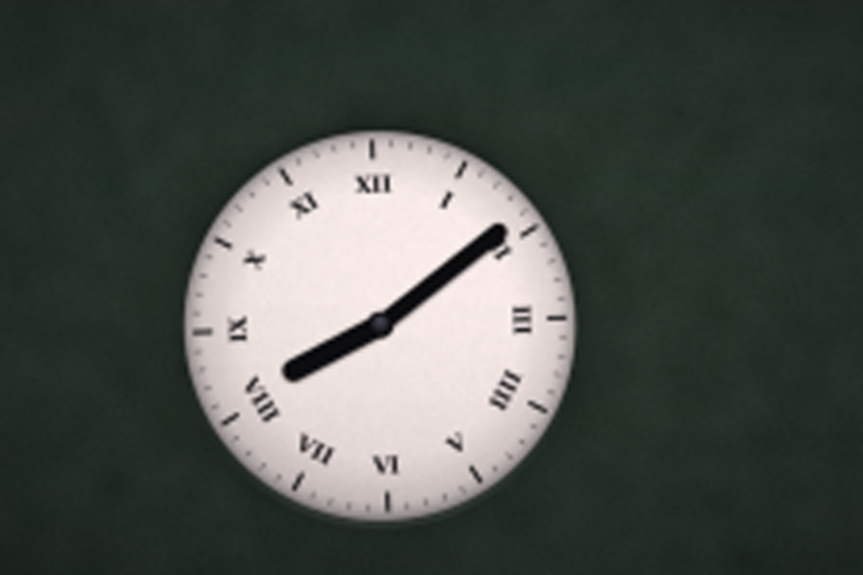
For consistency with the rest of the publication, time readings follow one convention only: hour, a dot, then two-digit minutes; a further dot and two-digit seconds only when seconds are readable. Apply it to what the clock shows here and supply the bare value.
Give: 8.09
